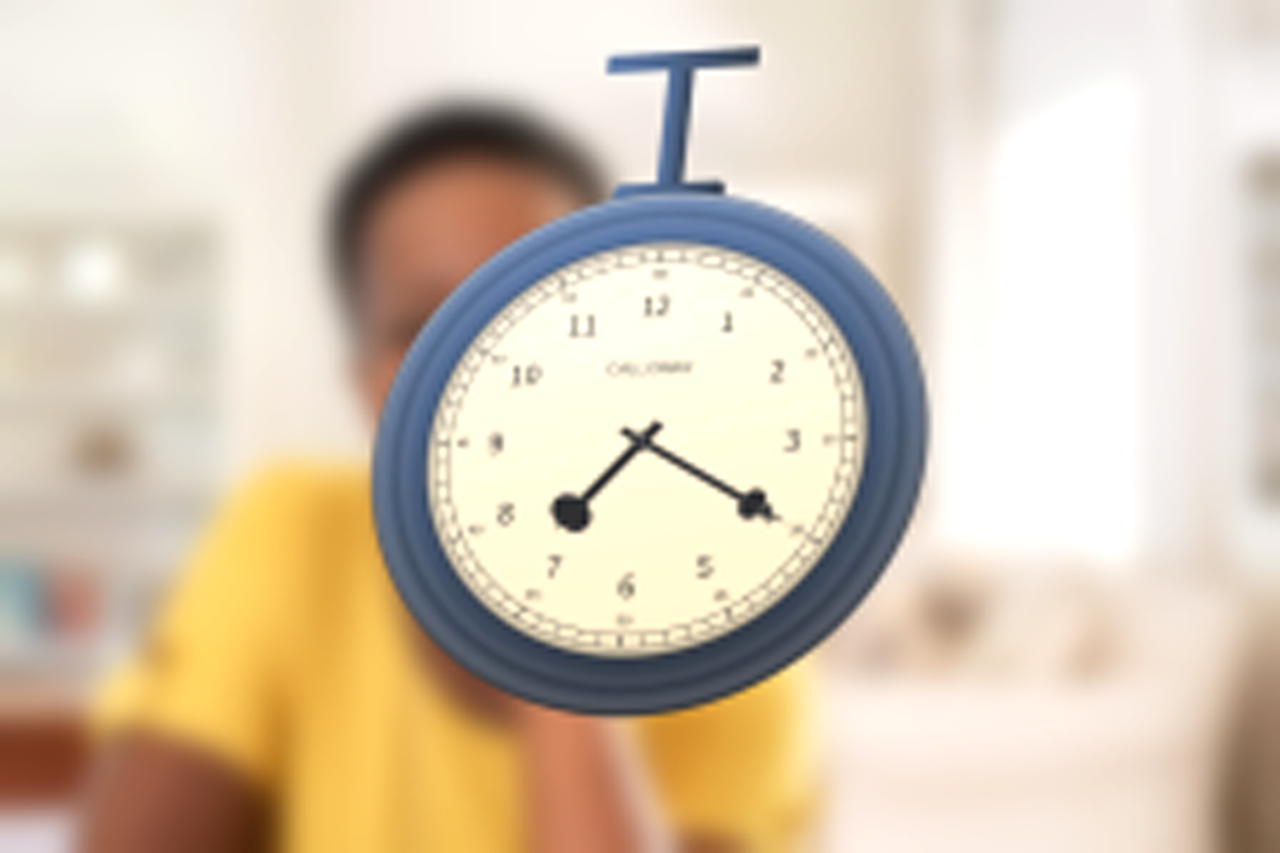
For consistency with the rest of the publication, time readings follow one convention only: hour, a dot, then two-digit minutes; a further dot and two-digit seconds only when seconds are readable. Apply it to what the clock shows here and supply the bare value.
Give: 7.20
